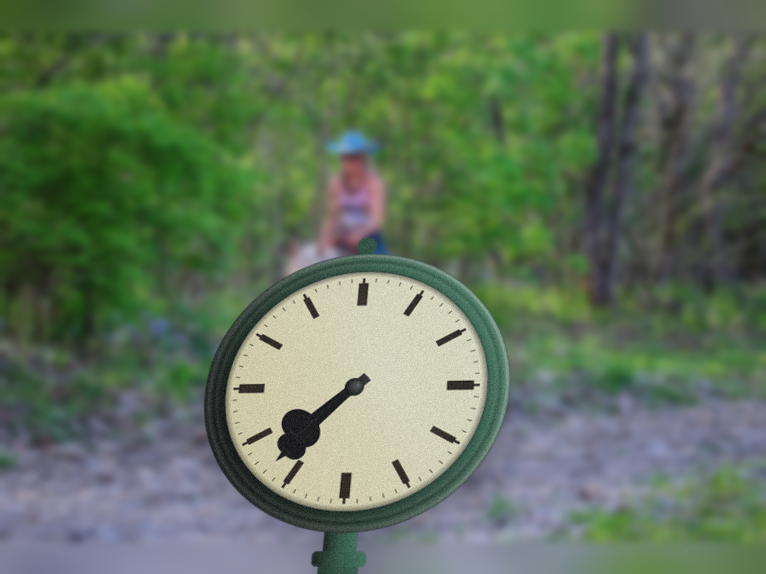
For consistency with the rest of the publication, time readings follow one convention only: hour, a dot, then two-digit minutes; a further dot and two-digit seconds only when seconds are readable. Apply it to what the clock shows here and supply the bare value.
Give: 7.37
